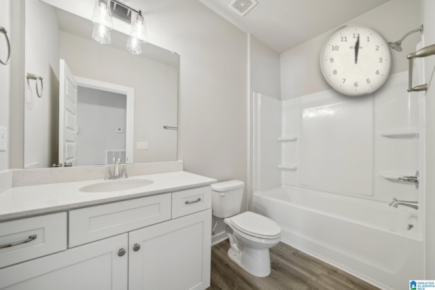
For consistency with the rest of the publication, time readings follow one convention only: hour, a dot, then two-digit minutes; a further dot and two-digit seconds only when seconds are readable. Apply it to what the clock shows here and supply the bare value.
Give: 12.01
